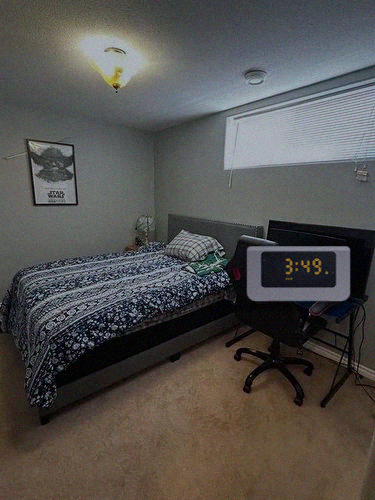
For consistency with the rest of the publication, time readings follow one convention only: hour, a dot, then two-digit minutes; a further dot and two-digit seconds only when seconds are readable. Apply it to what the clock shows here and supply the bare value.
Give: 3.49
